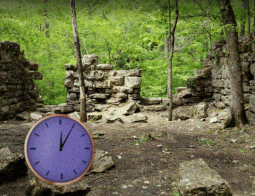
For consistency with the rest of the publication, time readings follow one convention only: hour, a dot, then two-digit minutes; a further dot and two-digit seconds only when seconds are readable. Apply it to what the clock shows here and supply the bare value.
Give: 12.05
